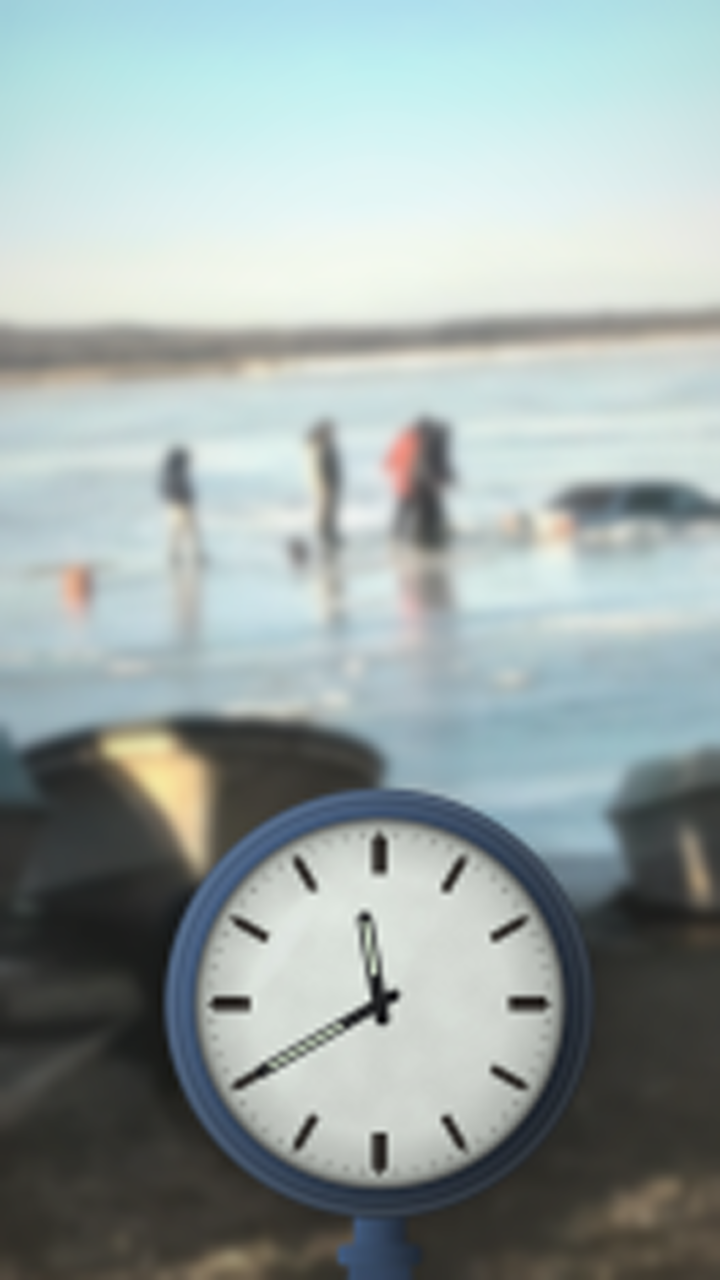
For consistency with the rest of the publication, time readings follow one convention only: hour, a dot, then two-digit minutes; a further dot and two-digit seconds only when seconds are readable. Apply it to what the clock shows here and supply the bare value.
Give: 11.40
